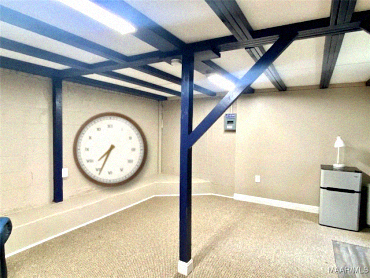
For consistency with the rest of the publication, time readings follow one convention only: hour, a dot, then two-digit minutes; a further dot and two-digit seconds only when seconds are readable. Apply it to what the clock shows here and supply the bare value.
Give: 7.34
